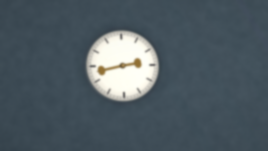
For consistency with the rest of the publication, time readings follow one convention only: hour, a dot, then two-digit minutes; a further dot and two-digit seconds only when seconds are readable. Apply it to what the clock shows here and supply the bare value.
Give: 2.43
